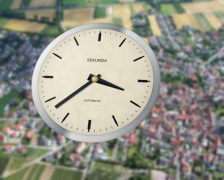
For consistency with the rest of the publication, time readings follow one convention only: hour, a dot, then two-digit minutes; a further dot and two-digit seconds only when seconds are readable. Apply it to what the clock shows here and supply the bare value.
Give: 3.38
